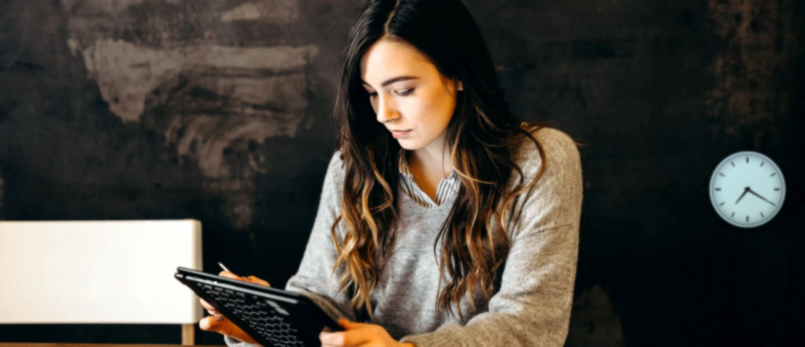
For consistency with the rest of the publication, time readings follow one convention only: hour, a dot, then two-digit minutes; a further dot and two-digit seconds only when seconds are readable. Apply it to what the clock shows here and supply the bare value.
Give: 7.20
